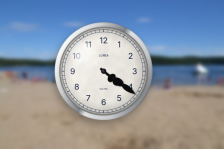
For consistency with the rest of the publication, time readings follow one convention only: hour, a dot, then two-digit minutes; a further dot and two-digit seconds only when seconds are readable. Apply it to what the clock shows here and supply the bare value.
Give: 4.21
